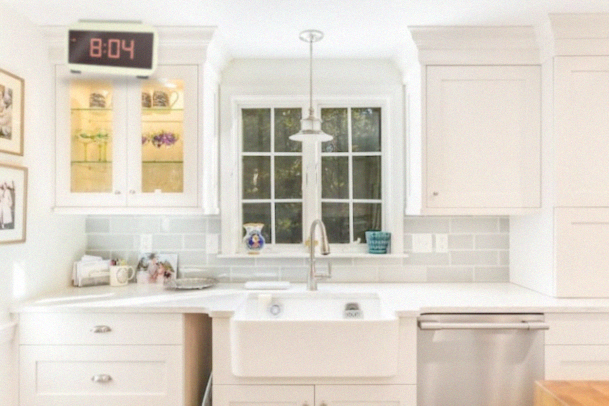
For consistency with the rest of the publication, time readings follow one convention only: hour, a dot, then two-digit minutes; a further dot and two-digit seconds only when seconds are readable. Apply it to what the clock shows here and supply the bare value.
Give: 8.04
